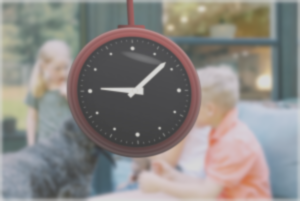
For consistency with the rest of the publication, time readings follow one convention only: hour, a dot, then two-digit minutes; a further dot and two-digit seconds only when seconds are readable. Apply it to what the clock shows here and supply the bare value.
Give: 9.08
